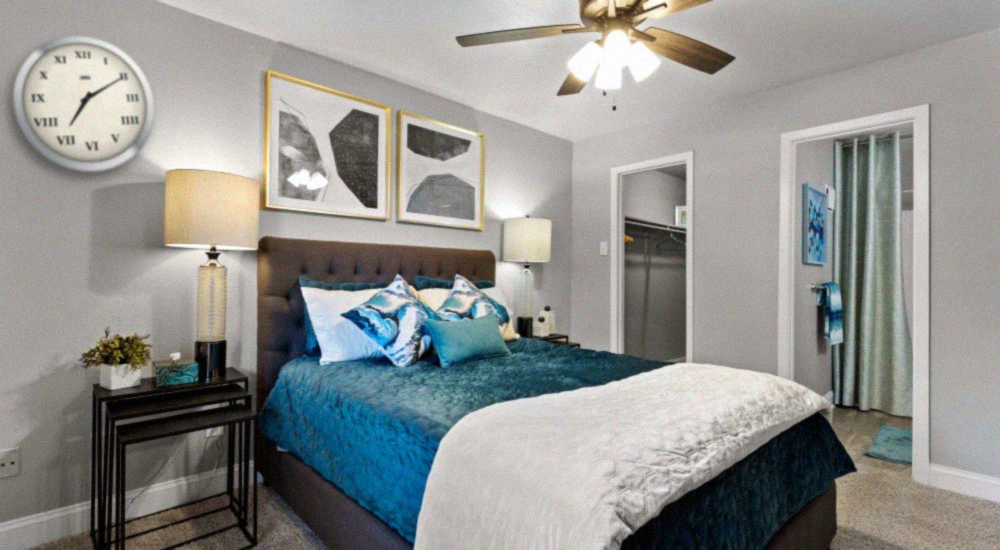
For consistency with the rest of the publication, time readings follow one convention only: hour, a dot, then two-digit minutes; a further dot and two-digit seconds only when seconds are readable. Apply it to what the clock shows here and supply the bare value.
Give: 7.10
